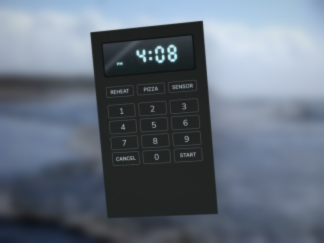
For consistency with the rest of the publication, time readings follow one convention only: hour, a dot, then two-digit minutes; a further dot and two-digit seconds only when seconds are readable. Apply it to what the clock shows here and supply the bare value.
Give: 4.08
